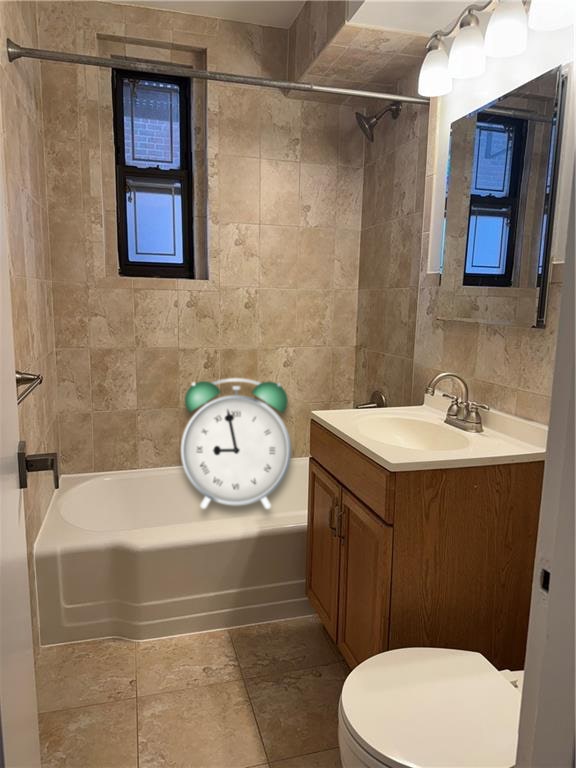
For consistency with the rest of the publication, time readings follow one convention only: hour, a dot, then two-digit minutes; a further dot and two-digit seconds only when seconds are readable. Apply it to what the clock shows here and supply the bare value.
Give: 8.58
